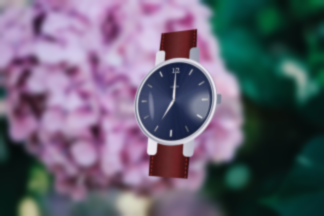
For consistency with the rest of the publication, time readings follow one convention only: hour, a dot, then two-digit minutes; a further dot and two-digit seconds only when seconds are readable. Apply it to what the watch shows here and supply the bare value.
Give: 7.00
